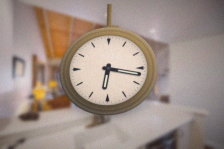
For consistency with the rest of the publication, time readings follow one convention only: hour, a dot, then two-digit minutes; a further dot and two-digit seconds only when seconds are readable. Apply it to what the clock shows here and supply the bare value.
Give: 6.17
